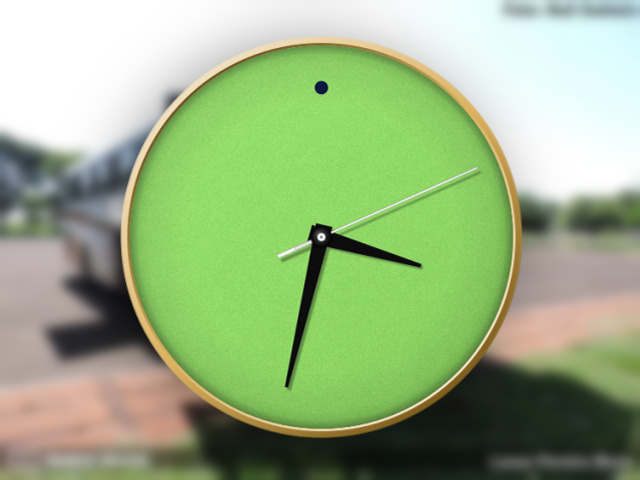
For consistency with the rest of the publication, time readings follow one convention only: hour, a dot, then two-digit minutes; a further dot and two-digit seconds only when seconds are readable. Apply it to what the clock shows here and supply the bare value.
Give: 3.32.11
